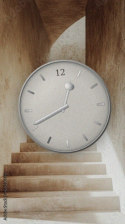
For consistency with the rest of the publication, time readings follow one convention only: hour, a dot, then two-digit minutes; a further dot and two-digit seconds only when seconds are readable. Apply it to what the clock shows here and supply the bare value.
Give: 12.41
